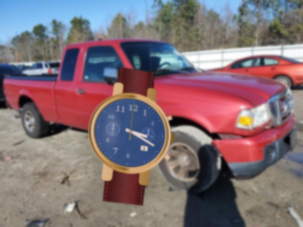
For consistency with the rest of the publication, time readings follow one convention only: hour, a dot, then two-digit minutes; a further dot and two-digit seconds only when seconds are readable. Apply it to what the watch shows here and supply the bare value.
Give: 3.19
